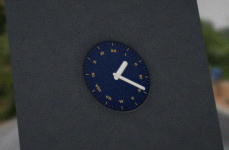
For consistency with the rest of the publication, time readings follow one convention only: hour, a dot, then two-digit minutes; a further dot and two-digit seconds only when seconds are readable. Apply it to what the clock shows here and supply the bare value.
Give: 1.19
